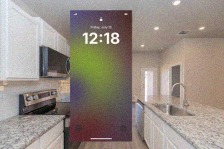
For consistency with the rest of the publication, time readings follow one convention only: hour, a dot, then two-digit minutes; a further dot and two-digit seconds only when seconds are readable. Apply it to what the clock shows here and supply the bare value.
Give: 12.18
